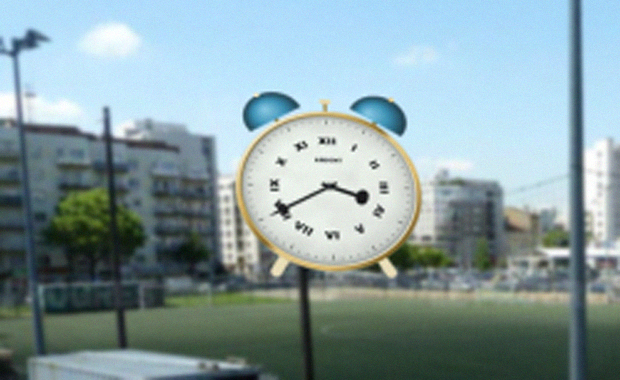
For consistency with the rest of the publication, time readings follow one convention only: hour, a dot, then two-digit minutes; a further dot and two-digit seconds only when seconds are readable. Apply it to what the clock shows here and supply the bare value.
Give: 3.40
